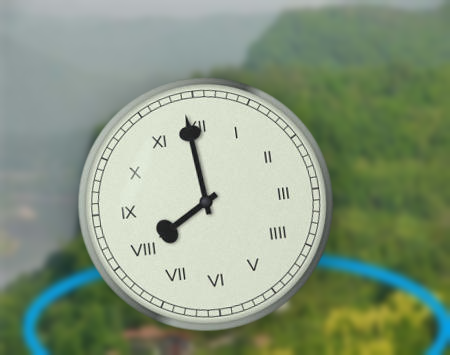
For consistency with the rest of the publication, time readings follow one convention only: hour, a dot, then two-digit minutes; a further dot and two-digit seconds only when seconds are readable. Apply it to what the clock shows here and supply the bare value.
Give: 7.59
